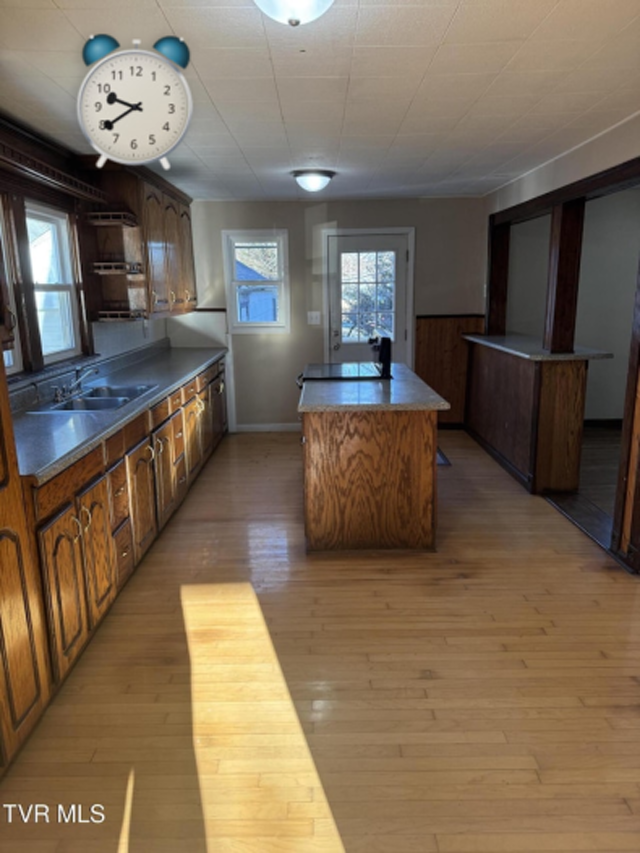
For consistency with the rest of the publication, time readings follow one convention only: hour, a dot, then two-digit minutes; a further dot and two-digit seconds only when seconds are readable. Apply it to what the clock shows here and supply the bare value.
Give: 9.39
